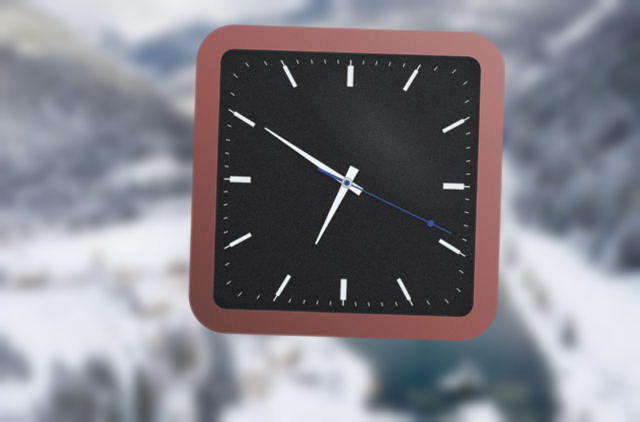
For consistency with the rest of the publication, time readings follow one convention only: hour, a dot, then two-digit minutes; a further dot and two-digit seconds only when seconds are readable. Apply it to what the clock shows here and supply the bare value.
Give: 6.50.19
